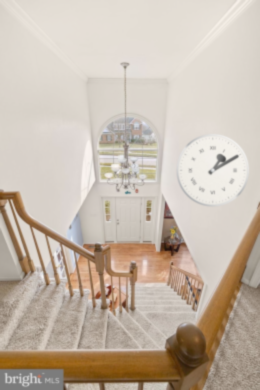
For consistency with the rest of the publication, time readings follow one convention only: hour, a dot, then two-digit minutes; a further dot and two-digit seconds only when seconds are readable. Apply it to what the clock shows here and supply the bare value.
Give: 1.10
